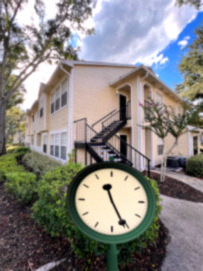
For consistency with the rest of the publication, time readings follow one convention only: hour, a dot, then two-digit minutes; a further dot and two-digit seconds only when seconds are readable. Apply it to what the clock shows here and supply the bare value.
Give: 11.26
